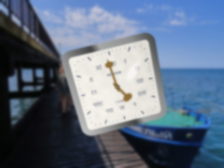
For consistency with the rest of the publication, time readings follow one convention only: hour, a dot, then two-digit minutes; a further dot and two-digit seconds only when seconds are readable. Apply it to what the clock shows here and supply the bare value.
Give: 4.59
